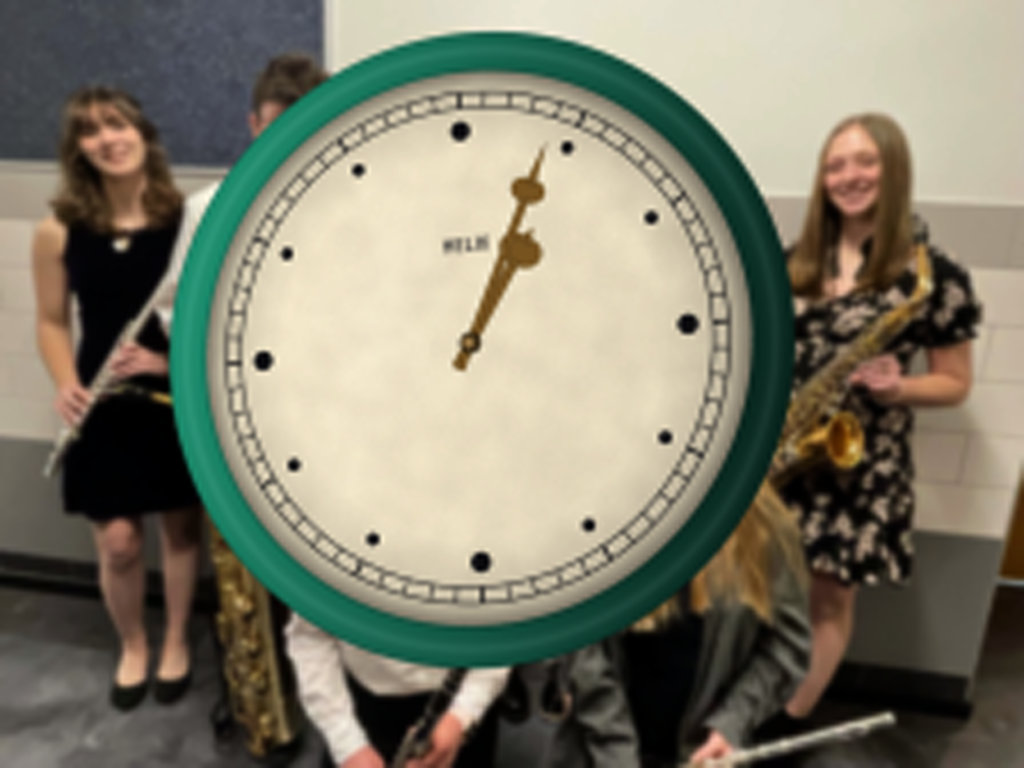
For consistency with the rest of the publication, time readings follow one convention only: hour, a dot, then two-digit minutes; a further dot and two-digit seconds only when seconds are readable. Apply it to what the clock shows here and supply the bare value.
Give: 1.04
